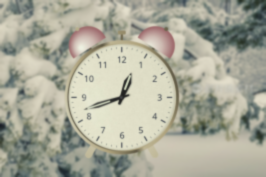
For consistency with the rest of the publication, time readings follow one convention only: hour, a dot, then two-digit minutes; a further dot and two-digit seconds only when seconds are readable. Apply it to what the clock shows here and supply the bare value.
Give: 12.42
